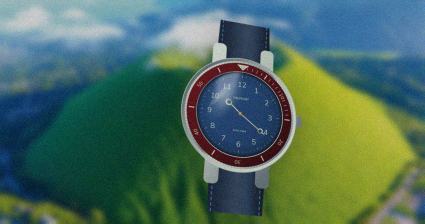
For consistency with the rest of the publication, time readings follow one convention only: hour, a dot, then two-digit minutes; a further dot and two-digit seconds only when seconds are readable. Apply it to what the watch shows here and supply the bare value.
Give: 10.21
